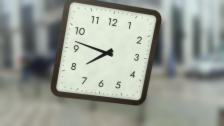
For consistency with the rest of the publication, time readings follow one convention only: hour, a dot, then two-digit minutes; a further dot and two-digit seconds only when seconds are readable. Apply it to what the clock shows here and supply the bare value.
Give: 7.47
